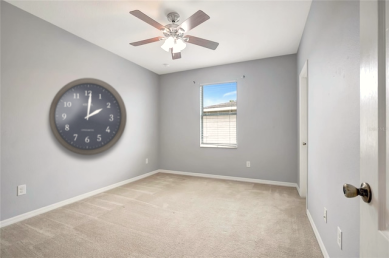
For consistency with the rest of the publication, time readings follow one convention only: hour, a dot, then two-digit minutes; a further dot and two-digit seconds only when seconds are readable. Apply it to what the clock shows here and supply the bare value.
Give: 2.01
